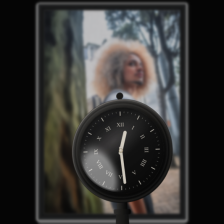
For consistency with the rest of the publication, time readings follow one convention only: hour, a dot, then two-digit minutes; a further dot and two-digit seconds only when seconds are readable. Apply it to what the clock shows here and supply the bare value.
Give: 12.29
